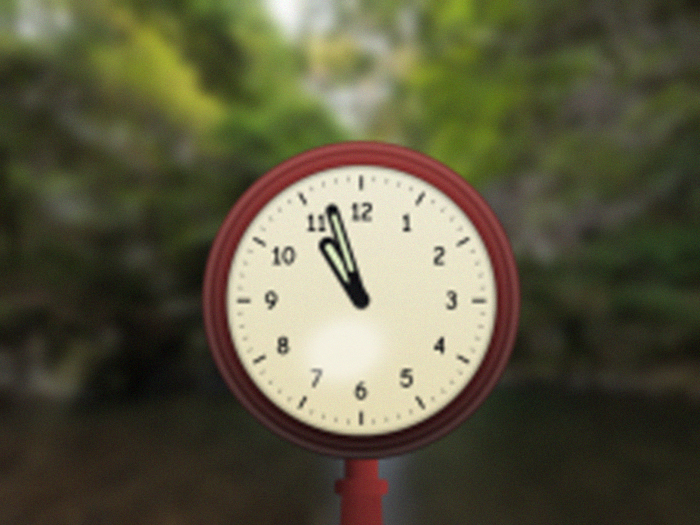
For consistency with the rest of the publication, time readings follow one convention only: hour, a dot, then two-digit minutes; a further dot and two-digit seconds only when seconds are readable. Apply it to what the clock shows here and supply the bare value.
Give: 10.57
